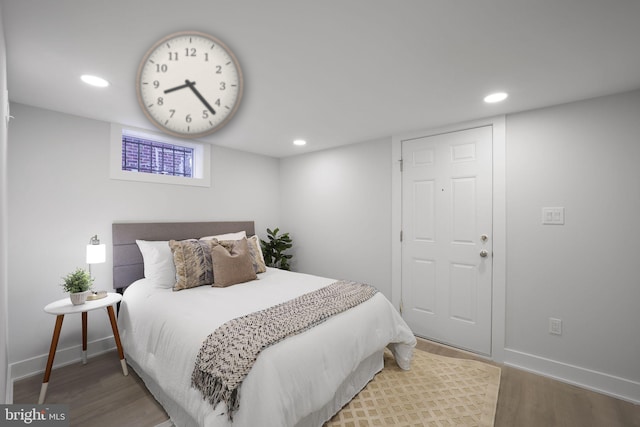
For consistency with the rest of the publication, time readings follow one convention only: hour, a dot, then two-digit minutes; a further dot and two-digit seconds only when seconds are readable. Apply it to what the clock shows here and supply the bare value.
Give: 8.23
